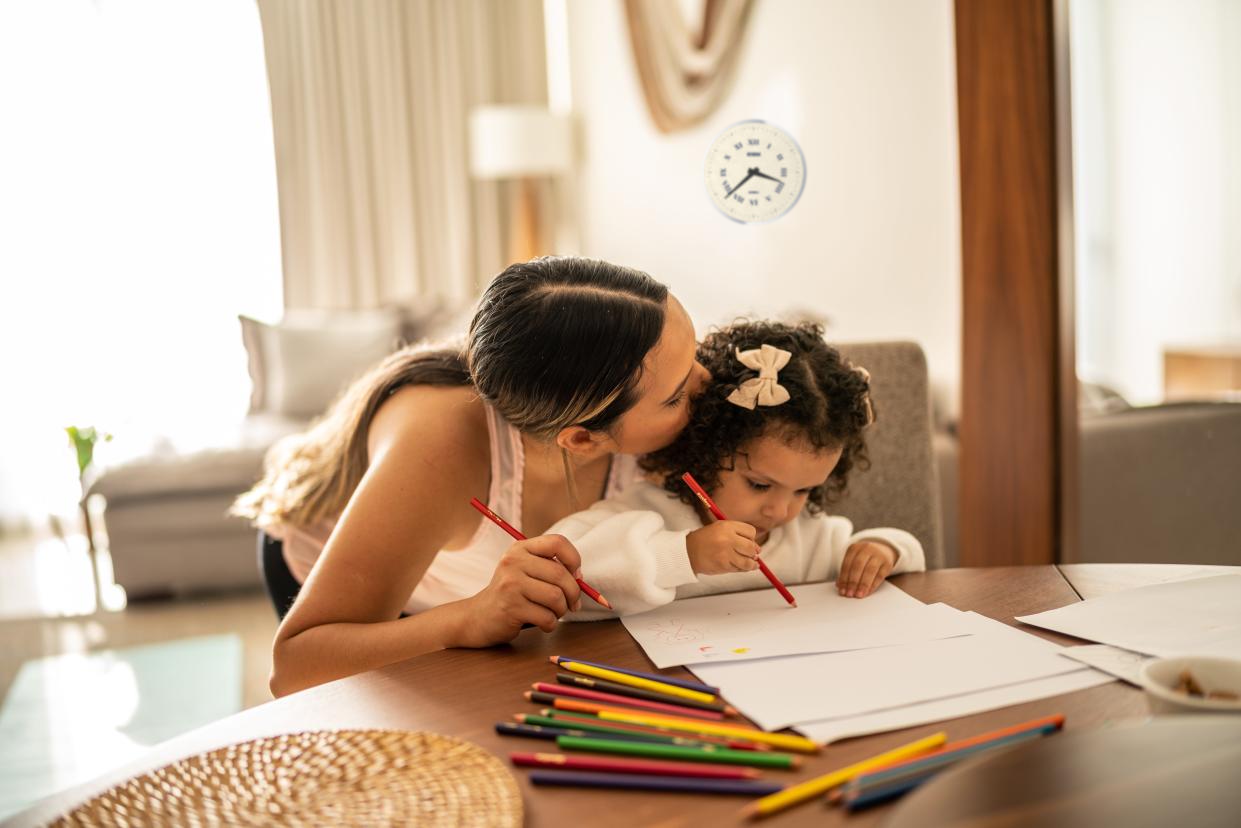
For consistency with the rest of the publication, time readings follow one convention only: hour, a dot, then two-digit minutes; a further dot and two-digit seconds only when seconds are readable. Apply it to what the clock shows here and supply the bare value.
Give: 3.38
